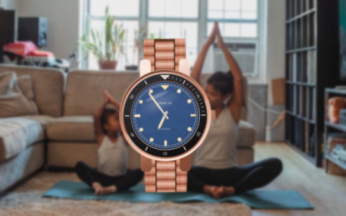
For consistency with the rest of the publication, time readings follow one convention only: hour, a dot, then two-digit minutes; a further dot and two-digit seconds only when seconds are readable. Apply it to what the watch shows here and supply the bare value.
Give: 6.54
